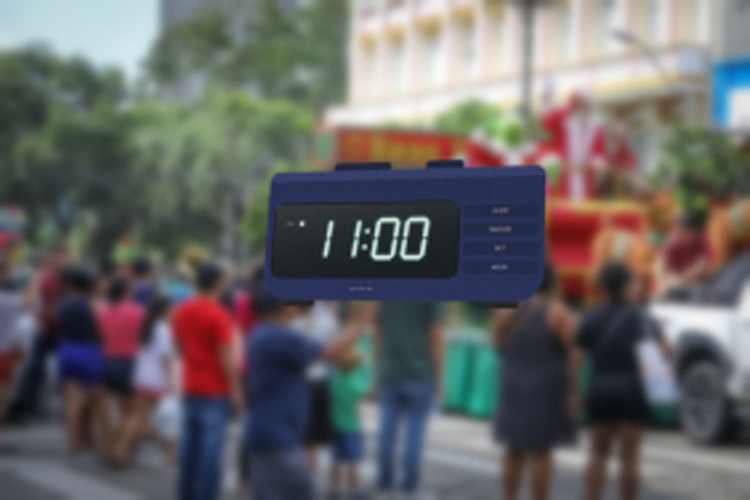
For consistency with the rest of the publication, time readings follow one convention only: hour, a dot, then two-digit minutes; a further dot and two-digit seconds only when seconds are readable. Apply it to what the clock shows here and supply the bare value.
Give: 11.00
